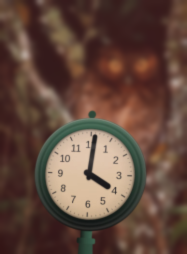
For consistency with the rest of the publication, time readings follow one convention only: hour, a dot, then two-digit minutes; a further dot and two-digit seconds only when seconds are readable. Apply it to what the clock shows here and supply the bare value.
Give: 4.01
